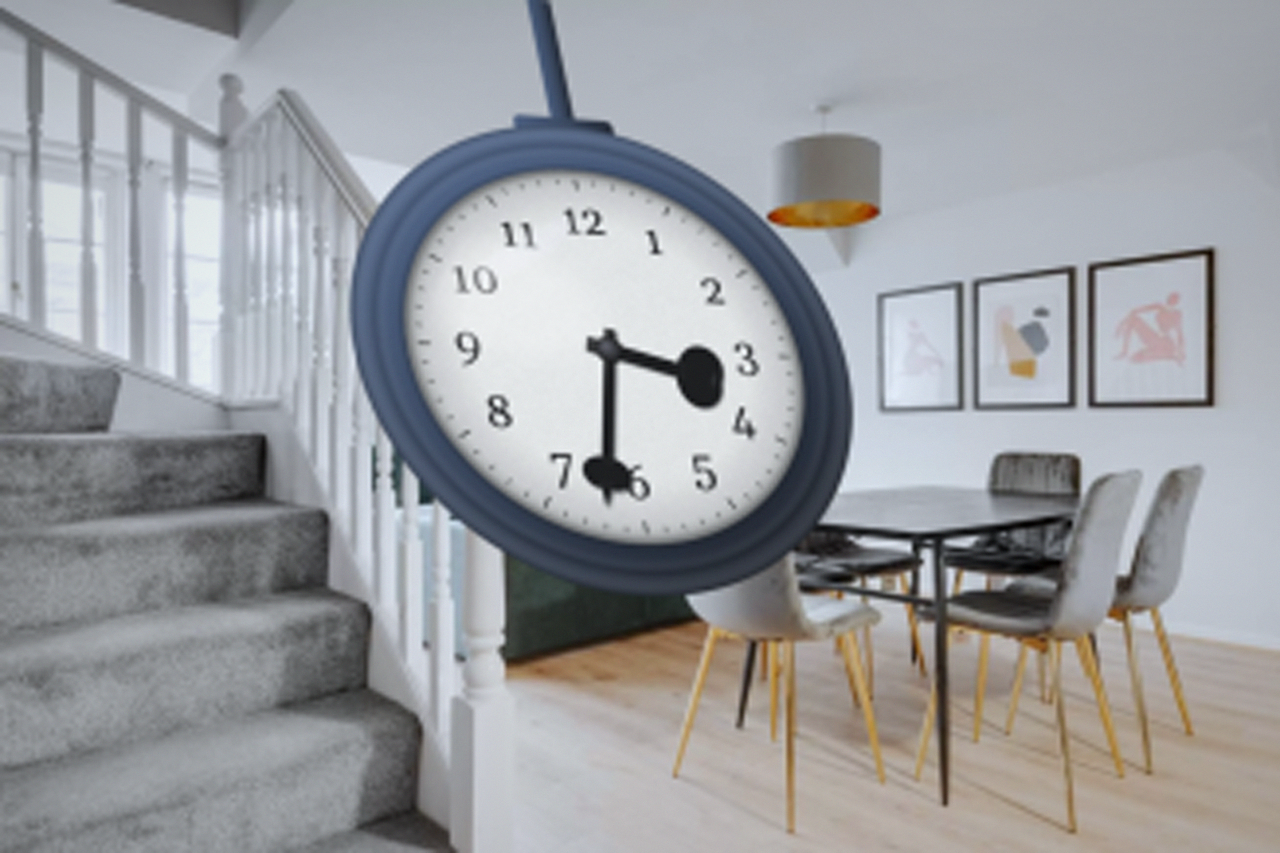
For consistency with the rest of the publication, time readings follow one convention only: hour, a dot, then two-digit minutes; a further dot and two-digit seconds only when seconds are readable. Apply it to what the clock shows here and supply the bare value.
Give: 3.32
